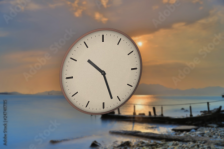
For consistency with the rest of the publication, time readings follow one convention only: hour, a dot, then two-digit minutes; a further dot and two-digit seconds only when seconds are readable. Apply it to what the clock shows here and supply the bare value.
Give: 10.27
